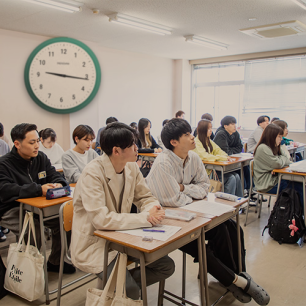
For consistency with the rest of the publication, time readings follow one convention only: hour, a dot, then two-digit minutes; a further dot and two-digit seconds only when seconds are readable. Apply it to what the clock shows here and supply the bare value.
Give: 9.16
